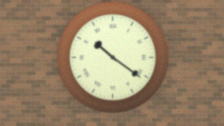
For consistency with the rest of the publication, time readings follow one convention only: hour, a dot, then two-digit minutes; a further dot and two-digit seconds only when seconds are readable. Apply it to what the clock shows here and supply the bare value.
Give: 10.21
